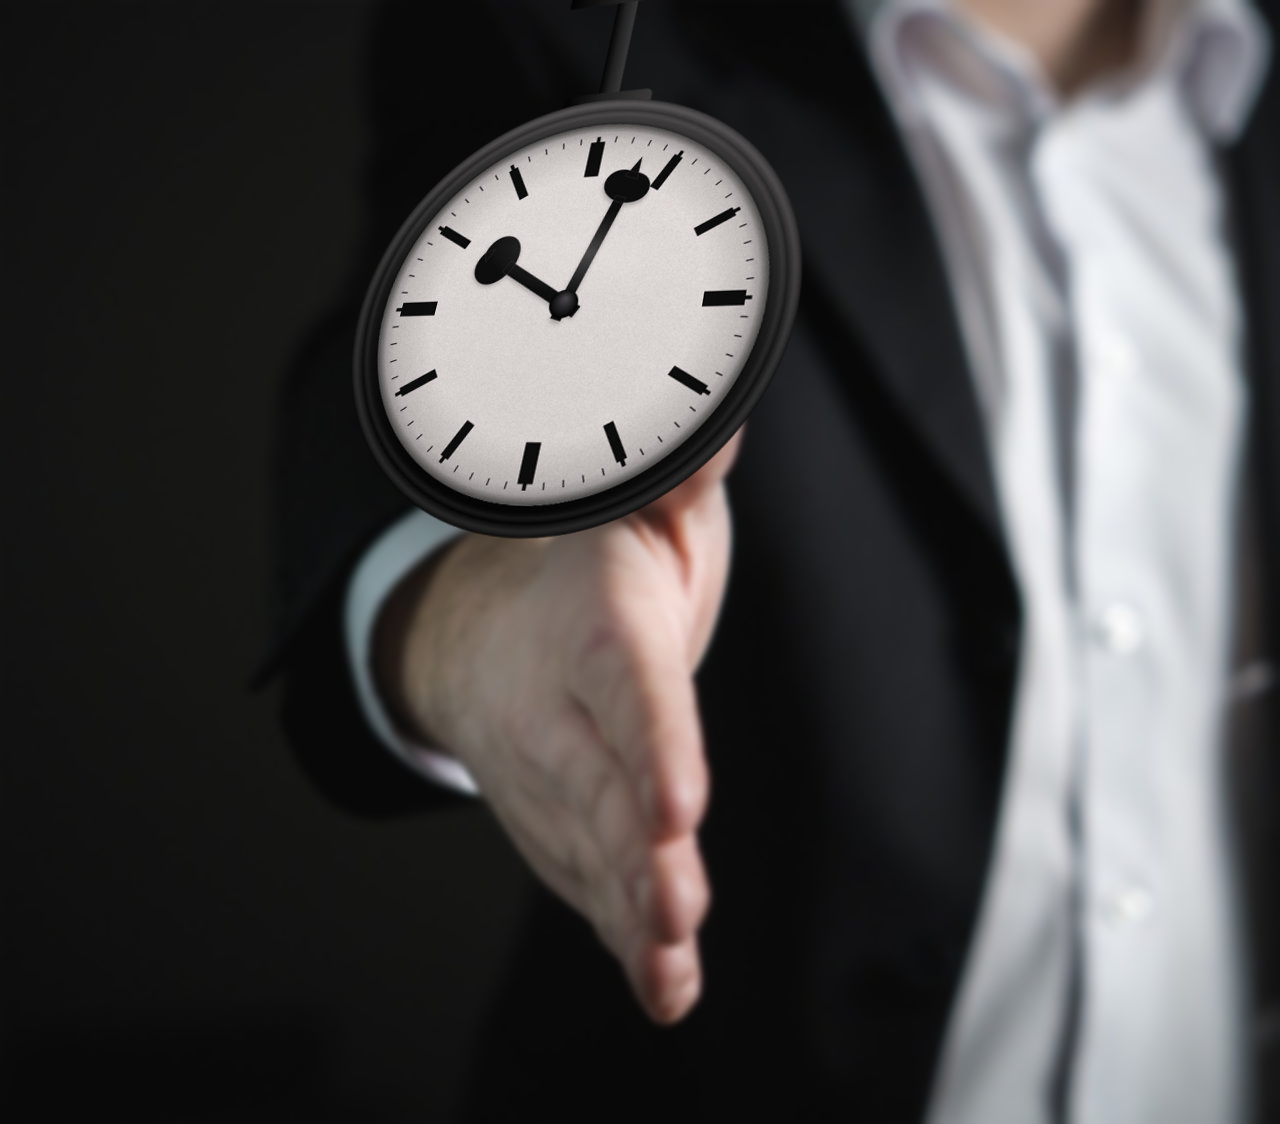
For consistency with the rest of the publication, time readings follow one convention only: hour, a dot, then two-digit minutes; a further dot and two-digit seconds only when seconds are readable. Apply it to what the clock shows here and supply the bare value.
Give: 10.03
